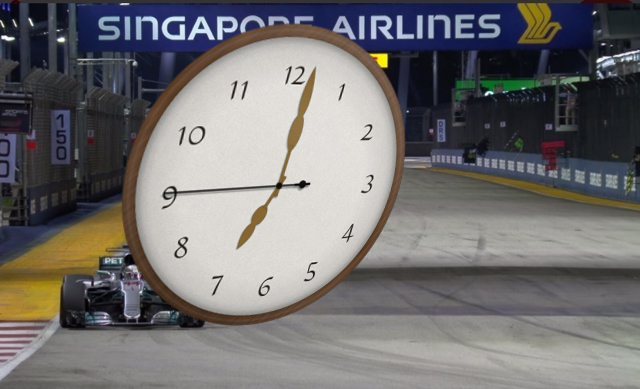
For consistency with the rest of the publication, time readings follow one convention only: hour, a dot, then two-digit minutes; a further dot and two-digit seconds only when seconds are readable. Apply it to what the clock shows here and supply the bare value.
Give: 7.01.45
